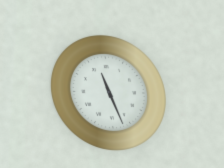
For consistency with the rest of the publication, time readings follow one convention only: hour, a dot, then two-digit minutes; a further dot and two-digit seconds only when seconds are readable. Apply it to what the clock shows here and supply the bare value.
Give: 11.27
